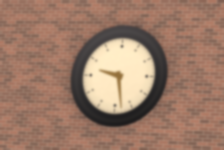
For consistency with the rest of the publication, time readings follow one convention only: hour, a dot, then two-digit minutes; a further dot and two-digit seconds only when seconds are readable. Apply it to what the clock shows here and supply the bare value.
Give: 9.28
